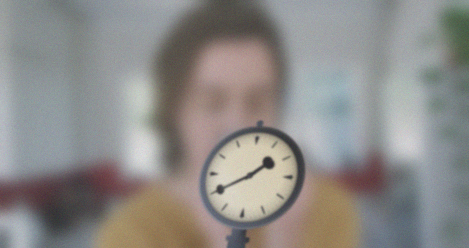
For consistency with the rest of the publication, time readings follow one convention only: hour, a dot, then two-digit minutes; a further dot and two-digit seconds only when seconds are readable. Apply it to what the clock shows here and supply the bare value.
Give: 1.40
